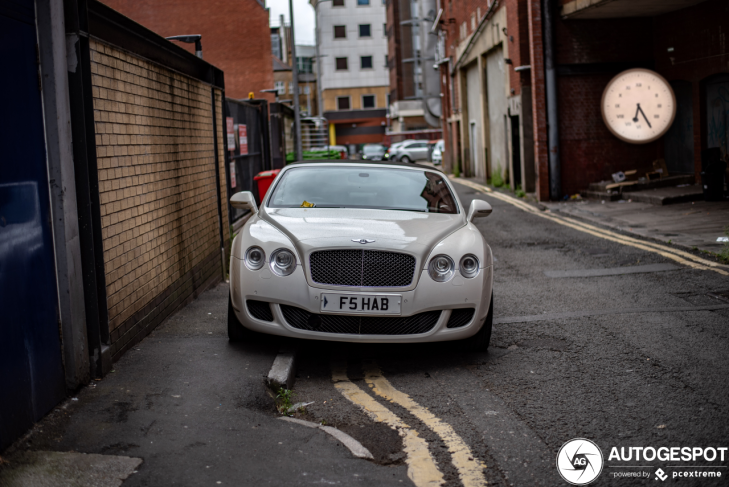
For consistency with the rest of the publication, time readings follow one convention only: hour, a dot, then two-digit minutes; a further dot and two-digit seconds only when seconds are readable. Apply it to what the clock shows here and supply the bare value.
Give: 6.25
